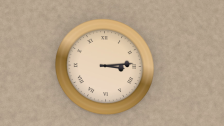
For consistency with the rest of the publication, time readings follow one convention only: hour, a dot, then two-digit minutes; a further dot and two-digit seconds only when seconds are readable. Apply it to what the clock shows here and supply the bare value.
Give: 3.14
